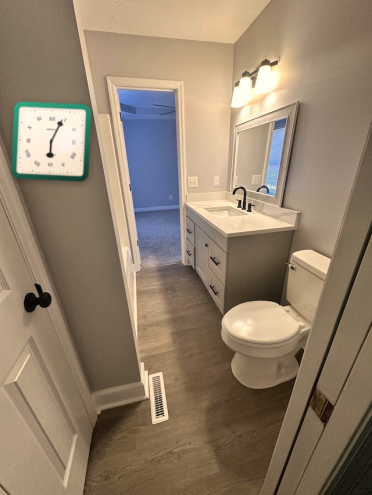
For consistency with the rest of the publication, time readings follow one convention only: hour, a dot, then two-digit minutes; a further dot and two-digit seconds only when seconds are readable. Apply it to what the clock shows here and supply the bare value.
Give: 6.04
